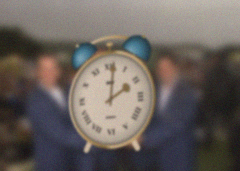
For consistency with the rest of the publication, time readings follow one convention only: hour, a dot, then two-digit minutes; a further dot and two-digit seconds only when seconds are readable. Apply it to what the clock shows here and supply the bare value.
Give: 2.01
